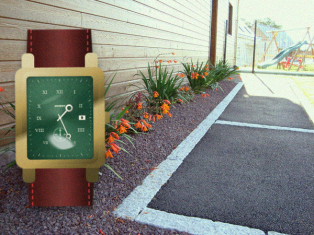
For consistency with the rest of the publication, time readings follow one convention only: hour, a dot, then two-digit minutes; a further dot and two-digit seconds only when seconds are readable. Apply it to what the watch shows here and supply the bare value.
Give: 1.26
